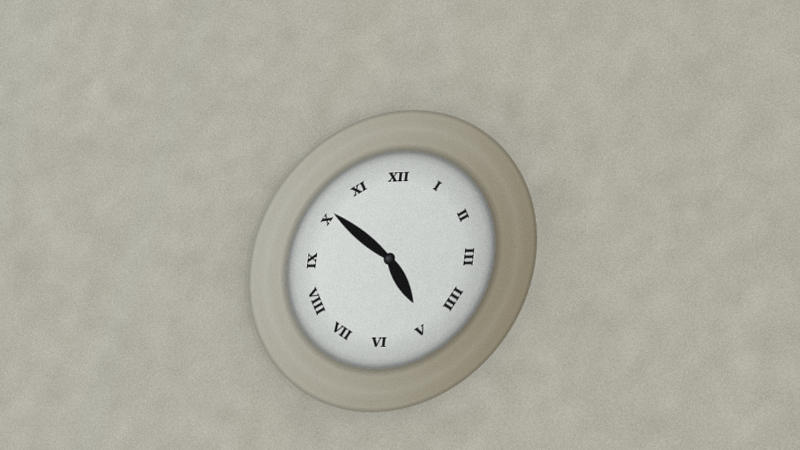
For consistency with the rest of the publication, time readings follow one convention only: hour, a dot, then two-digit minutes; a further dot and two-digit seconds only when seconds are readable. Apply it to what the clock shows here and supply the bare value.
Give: 4.51
